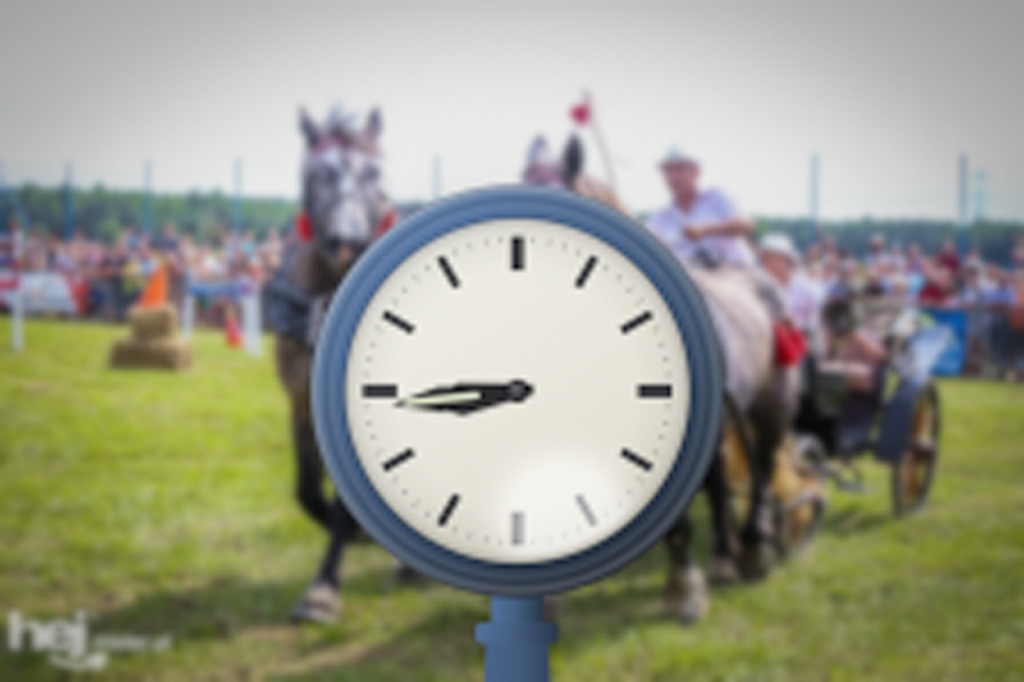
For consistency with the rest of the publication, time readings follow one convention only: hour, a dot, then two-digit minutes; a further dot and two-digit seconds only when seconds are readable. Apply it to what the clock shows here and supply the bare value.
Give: 8.44
